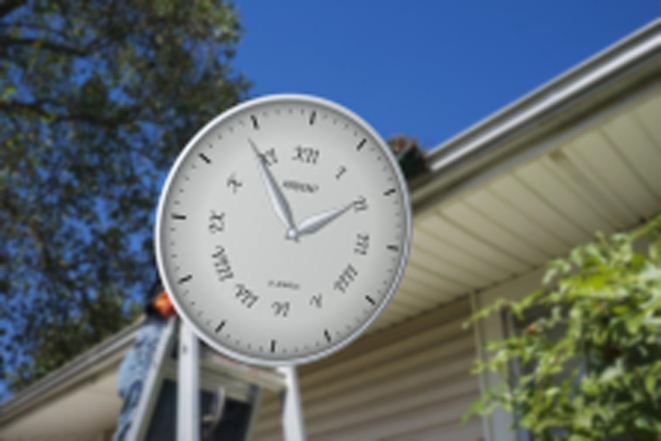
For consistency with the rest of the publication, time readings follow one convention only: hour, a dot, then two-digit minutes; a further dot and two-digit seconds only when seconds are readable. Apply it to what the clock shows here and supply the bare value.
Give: 1.54
